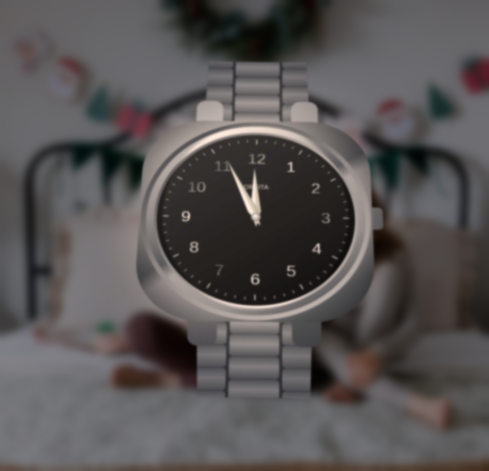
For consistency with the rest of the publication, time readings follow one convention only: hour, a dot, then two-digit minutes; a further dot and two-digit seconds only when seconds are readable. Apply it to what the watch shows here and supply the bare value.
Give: 11.56
